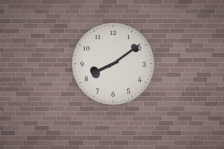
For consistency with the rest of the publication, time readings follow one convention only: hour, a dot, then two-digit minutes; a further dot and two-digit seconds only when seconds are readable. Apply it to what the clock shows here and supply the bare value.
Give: 8.09
